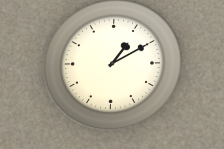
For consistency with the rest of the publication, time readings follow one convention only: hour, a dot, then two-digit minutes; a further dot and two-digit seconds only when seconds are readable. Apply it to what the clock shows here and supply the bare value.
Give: 1.10
